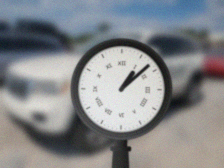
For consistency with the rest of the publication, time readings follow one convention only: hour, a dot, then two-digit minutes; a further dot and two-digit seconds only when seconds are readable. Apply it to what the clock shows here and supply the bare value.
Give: 1.08
